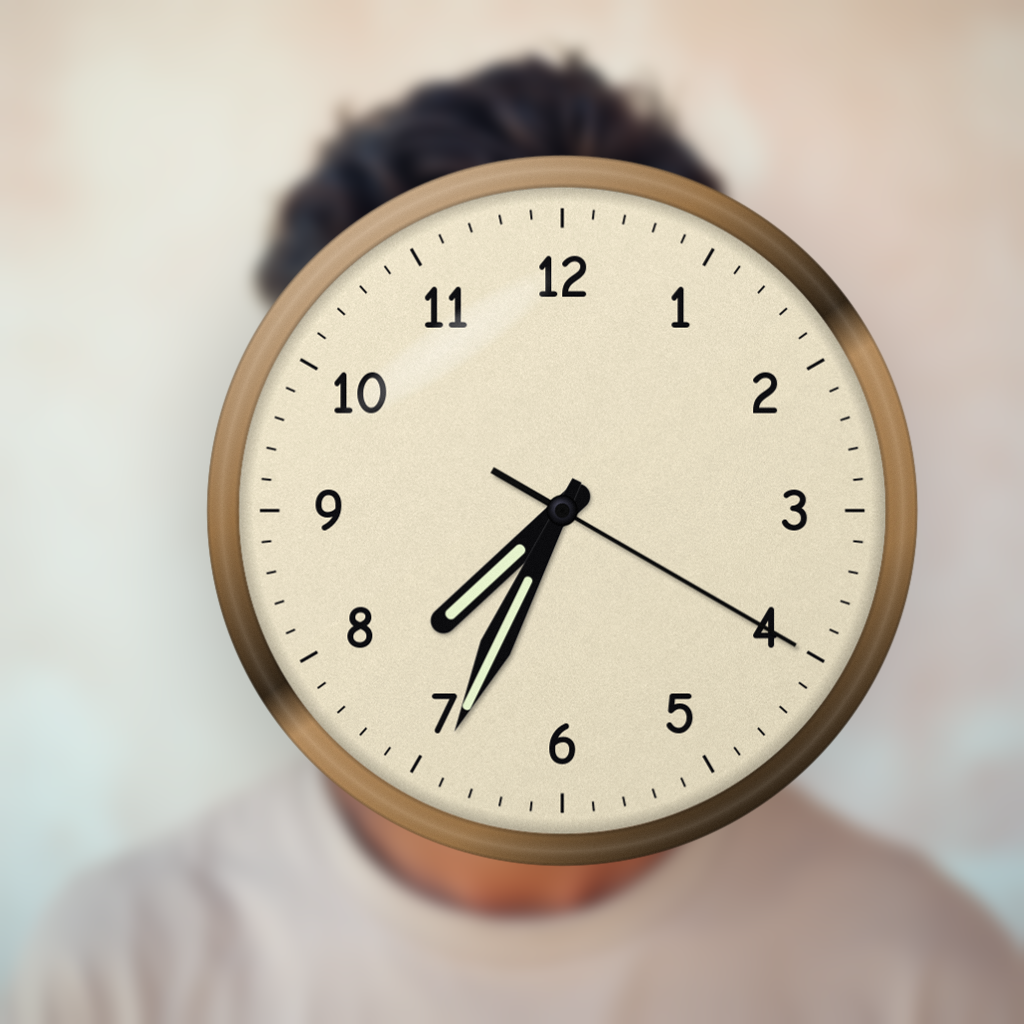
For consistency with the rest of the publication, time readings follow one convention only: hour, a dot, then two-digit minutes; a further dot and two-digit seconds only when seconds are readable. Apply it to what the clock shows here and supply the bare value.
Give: 7.34.20
